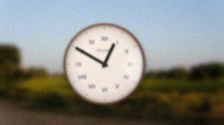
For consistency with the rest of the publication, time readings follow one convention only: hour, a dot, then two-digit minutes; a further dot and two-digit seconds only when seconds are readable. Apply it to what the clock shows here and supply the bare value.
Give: 12.50
